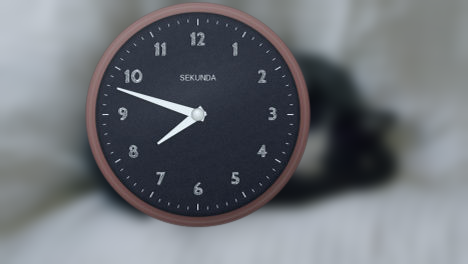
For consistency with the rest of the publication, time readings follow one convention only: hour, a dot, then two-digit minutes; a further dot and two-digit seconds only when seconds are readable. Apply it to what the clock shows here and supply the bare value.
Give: 7.48
